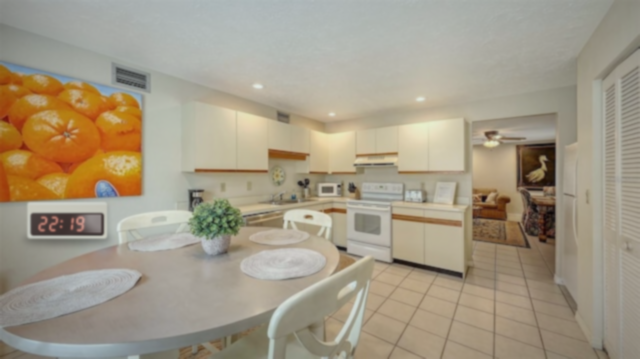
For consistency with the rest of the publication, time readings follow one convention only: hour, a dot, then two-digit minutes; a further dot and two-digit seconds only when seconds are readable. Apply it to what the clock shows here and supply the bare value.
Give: 22.19
